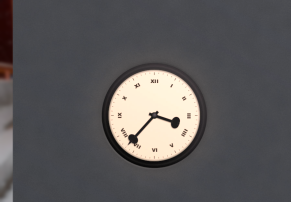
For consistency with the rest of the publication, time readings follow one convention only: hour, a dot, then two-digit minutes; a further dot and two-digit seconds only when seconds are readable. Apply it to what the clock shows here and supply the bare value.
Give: 3.37
